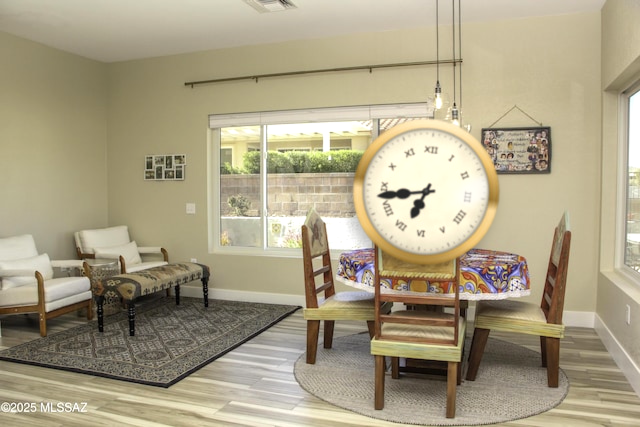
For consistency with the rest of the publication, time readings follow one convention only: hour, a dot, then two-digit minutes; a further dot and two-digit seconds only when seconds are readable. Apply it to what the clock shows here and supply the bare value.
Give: 6.43
